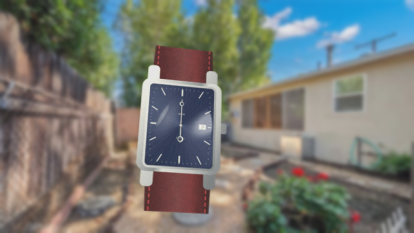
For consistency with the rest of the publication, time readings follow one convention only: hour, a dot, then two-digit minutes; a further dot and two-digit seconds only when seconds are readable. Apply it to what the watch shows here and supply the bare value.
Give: 6.00
